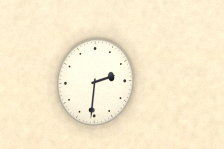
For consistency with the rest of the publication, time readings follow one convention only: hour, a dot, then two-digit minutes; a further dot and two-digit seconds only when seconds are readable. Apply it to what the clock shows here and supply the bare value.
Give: 2.31
